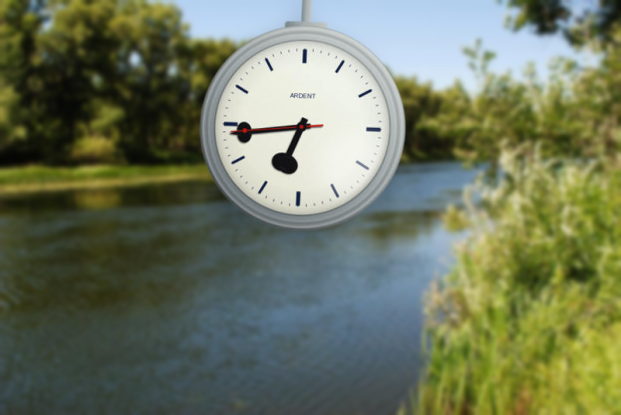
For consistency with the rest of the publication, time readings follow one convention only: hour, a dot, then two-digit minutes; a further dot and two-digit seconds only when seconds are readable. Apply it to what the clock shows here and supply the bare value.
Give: 6.43.44
